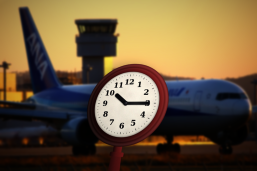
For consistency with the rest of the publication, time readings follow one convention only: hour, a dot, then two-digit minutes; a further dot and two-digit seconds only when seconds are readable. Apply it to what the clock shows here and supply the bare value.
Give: 10.15
